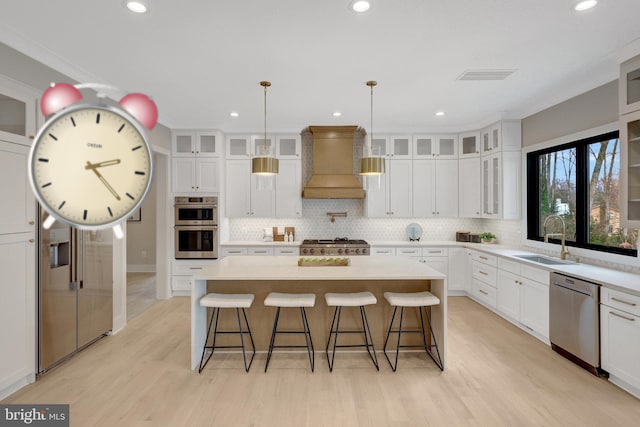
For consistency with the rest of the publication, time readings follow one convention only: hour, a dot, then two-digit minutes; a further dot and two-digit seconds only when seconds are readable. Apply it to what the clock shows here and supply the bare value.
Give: 2.22
